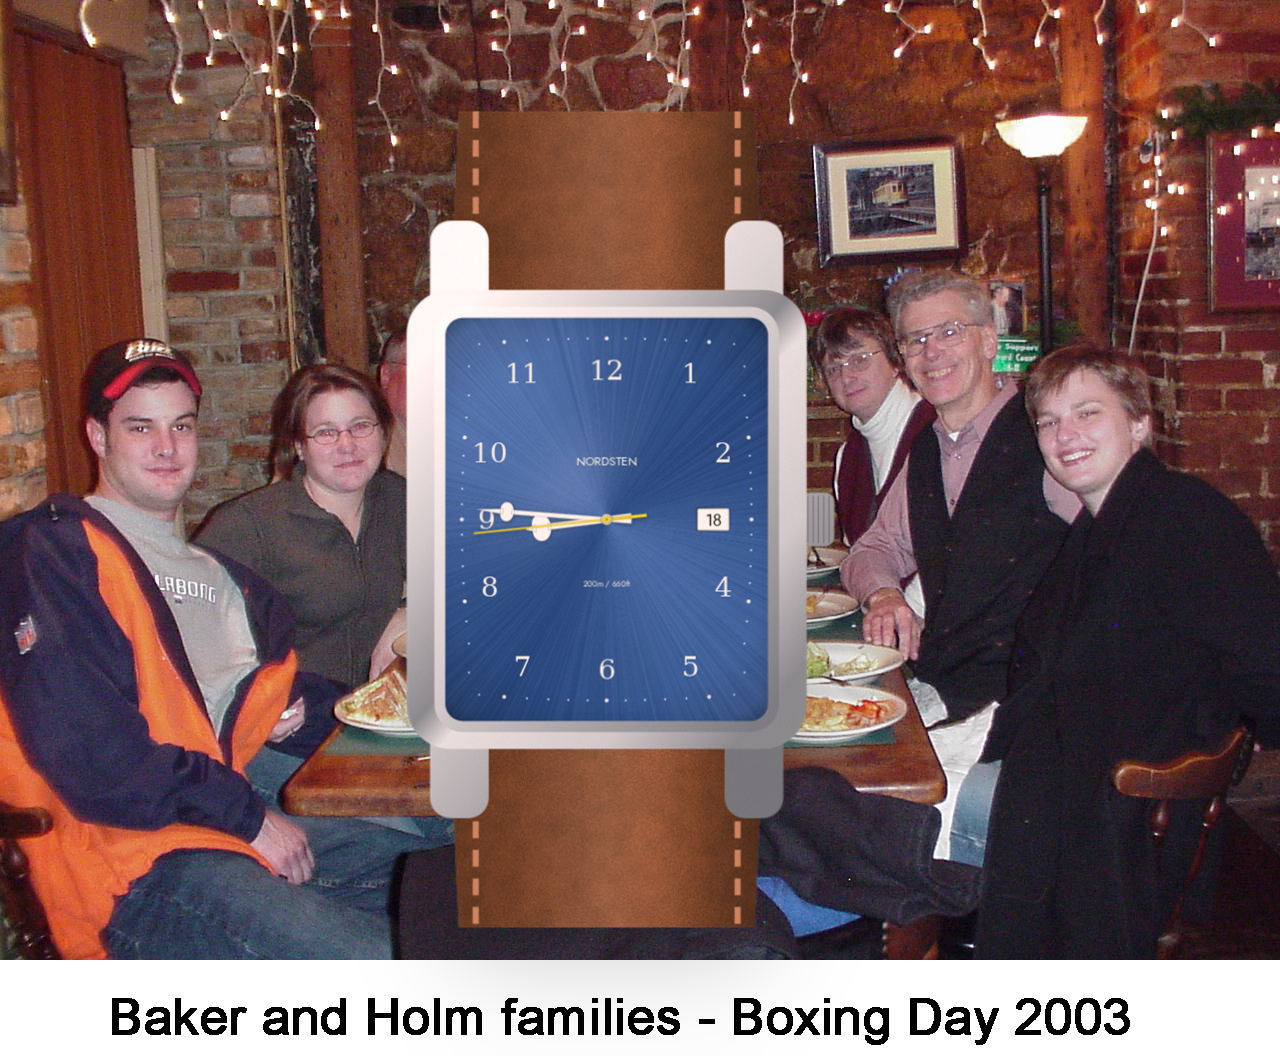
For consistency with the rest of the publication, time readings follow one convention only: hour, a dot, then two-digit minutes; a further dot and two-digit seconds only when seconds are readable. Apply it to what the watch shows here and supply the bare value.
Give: 8.45.44
